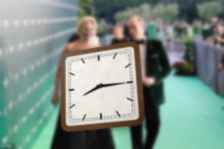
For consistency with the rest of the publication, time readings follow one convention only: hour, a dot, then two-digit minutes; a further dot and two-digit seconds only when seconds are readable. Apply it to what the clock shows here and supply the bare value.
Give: 8.15
